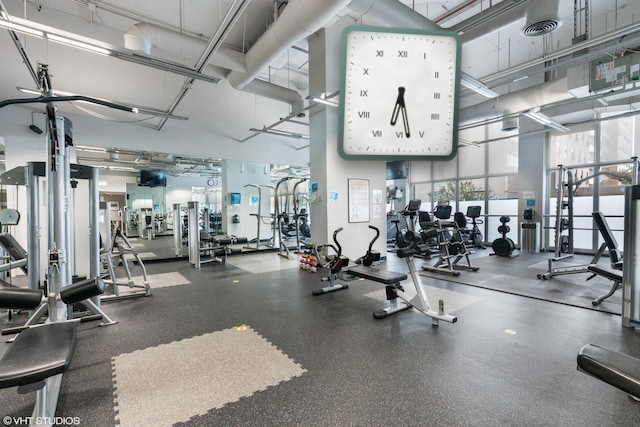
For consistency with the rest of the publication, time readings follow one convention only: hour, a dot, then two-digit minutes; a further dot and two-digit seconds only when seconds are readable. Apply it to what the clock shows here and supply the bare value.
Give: 6.28
